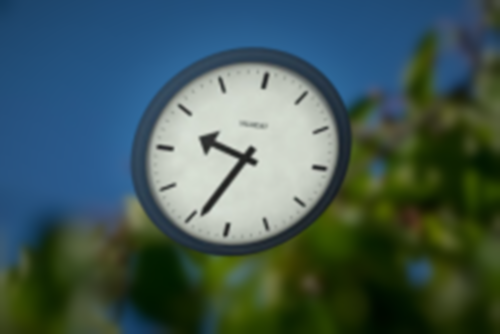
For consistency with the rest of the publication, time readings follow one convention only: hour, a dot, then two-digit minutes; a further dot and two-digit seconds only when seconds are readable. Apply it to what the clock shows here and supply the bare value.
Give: 9.34
